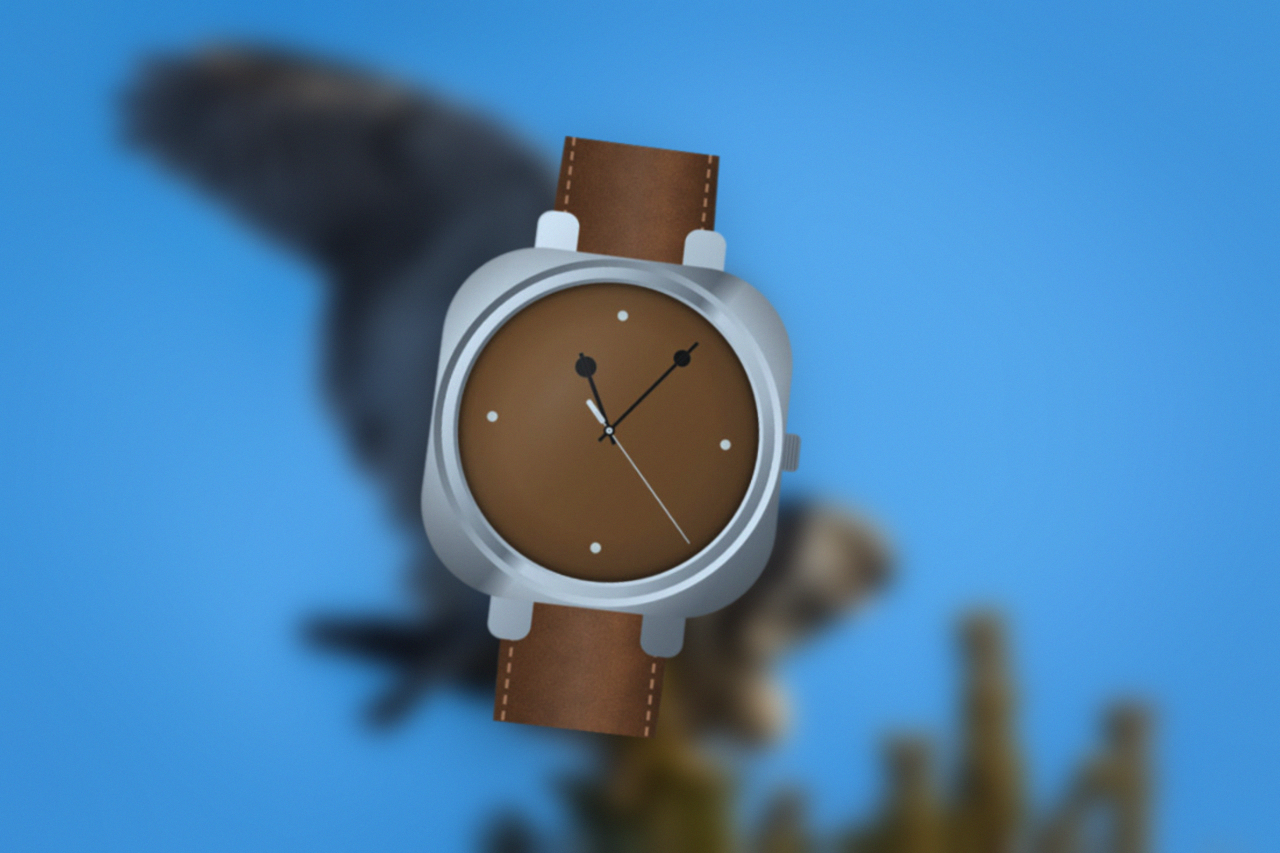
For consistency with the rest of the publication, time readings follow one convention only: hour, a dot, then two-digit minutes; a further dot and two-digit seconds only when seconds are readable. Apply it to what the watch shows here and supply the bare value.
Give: 11.06.23
